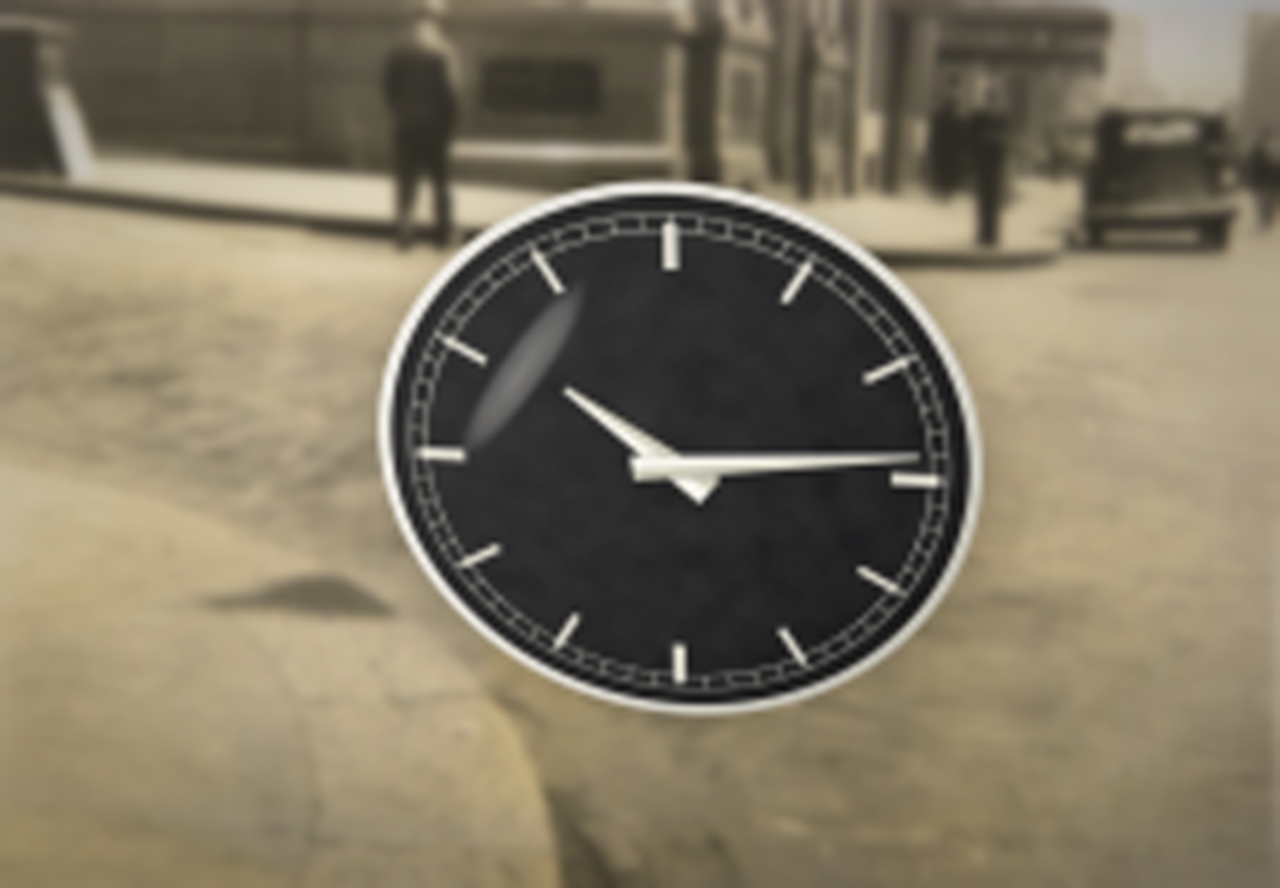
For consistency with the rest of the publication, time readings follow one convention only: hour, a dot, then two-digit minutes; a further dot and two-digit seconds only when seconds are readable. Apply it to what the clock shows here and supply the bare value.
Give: 10.14
